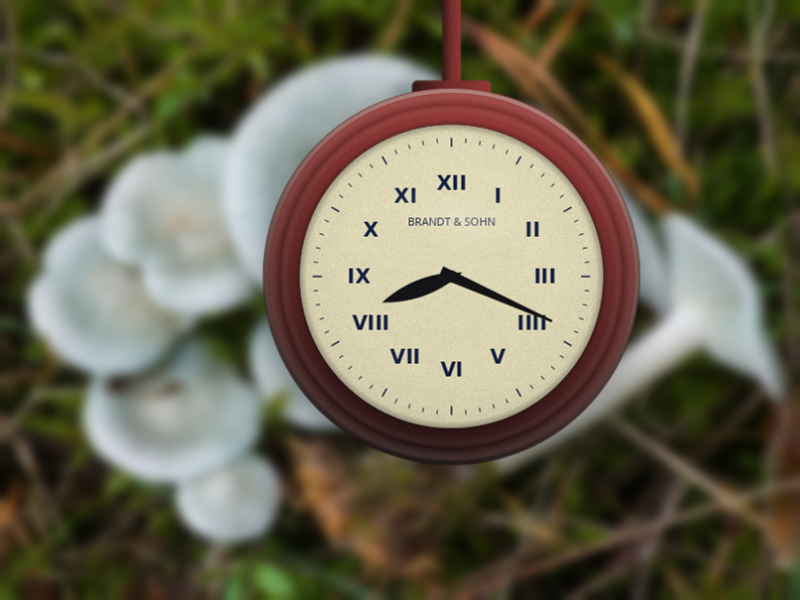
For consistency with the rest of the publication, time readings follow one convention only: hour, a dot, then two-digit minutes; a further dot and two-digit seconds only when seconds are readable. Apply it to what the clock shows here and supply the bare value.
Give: 8.19
